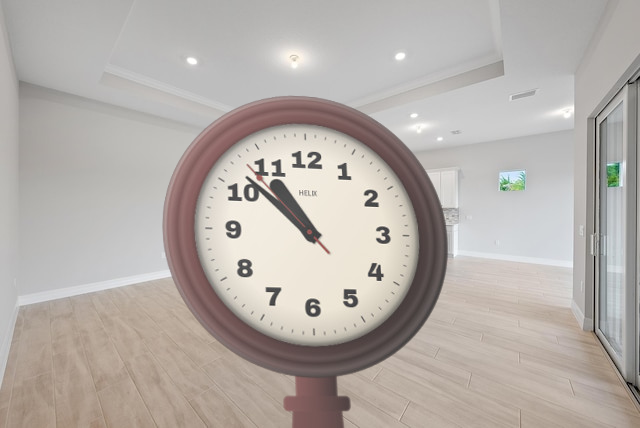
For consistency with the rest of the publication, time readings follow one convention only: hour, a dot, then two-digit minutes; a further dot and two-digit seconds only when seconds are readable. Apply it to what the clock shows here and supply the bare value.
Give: 10.51.53
